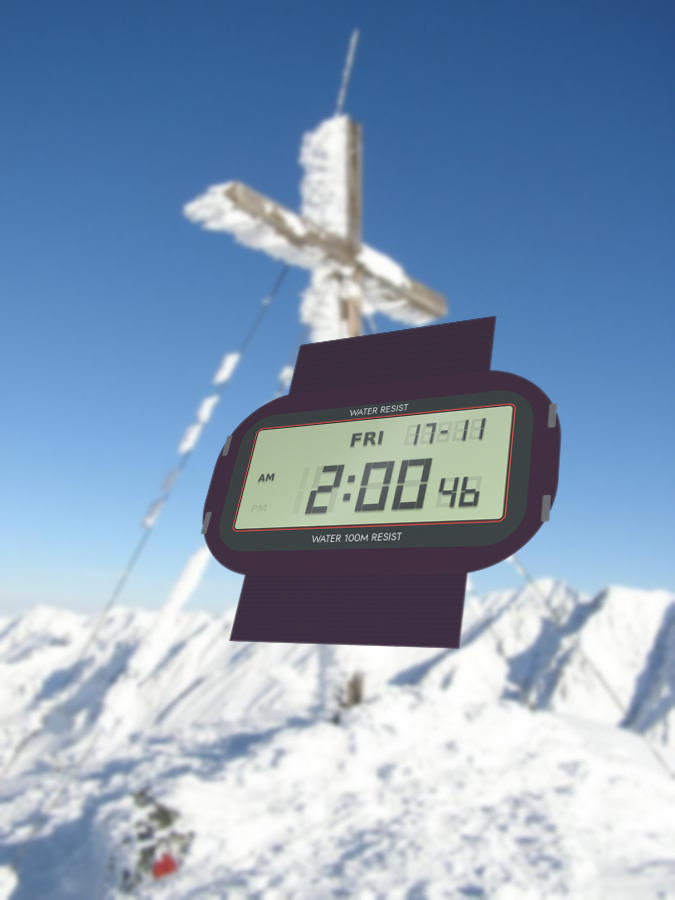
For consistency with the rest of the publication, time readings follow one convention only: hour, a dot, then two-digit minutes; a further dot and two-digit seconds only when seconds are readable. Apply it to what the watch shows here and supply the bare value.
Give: 2.00.46
